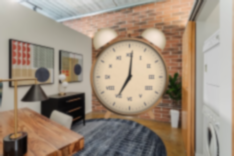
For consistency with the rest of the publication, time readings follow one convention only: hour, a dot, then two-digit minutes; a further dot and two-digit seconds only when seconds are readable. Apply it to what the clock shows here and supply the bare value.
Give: 7.01
